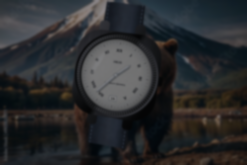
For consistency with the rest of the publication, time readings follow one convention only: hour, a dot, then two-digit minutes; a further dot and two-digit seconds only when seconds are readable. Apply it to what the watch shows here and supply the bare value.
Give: 1.37
